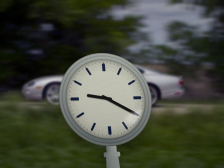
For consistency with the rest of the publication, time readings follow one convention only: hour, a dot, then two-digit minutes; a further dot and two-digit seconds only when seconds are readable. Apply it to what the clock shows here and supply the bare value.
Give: 9.20
